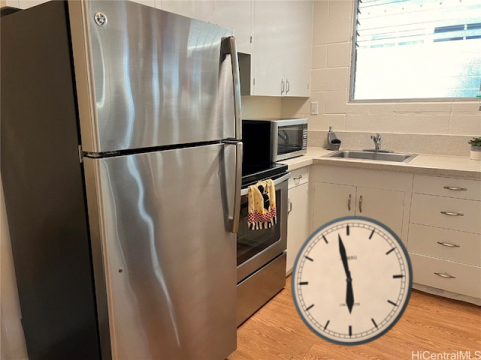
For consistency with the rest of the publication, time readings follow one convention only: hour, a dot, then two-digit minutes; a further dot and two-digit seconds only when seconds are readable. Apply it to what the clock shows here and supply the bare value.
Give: 5.58
